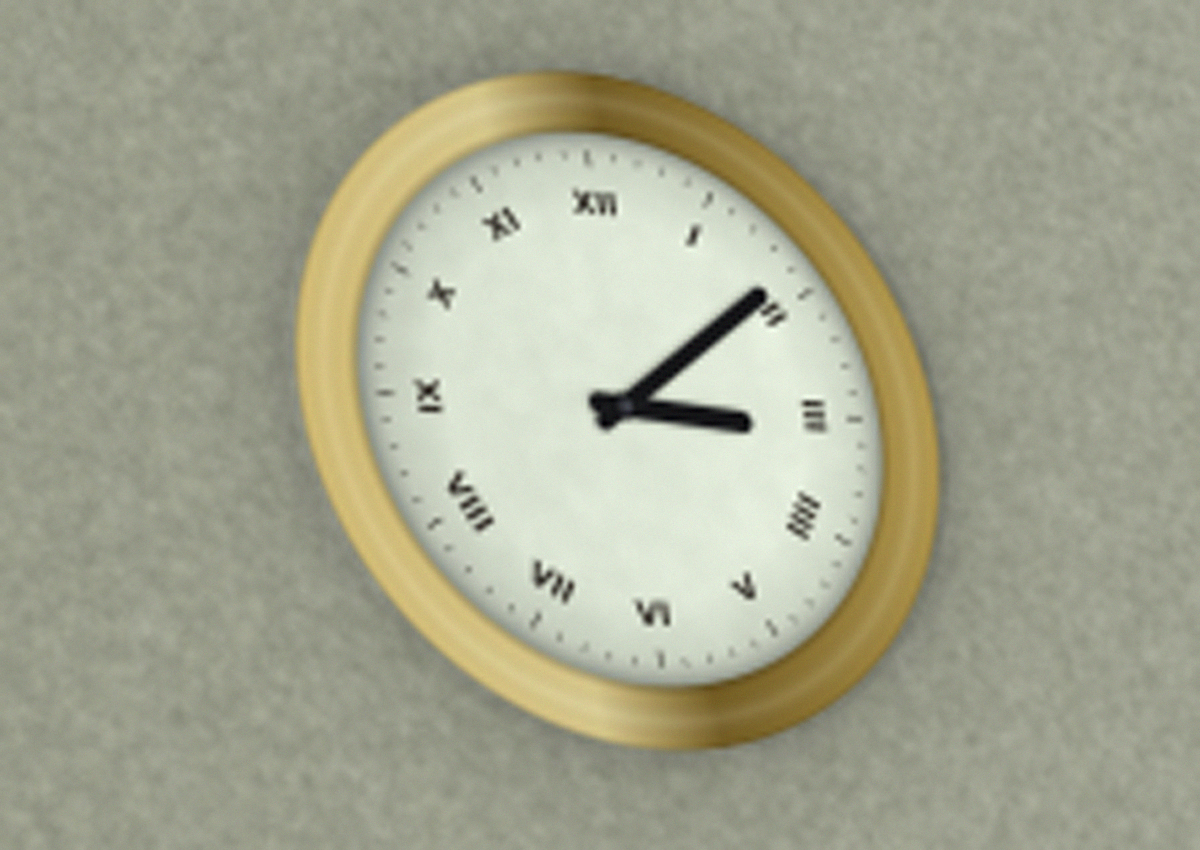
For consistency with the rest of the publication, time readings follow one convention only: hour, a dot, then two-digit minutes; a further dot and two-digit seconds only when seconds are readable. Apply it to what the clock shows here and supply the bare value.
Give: 3.09
